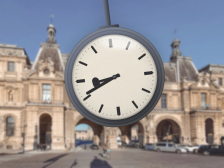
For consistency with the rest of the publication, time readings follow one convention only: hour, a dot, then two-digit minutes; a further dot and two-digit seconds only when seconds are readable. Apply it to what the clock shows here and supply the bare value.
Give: 8.41
